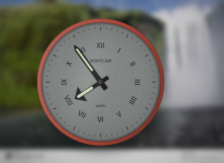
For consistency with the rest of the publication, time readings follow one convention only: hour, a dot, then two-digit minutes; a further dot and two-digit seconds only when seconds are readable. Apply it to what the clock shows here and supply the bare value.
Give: 7.54
